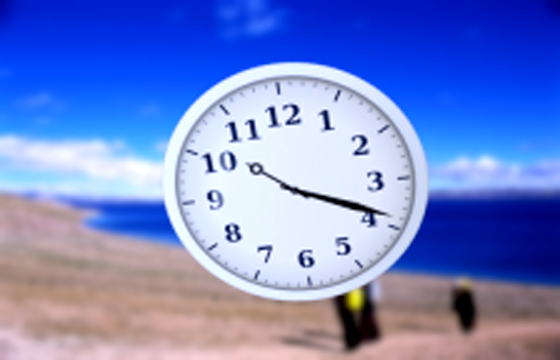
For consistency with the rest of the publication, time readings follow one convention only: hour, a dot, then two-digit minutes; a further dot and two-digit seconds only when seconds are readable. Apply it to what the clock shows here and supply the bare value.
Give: 10.19
